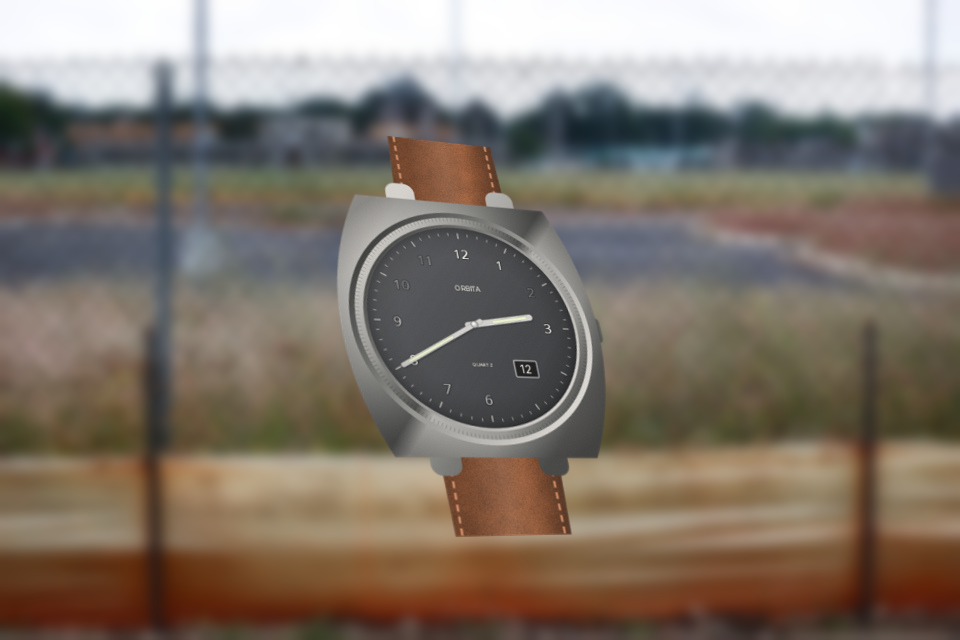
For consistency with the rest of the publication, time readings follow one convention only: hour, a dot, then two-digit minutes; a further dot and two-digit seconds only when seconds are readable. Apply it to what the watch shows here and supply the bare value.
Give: 2.40
